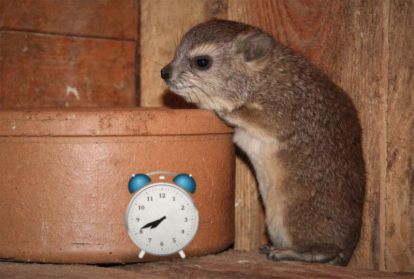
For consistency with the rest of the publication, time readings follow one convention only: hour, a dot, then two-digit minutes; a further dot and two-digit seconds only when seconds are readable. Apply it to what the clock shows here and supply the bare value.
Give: 7.41
